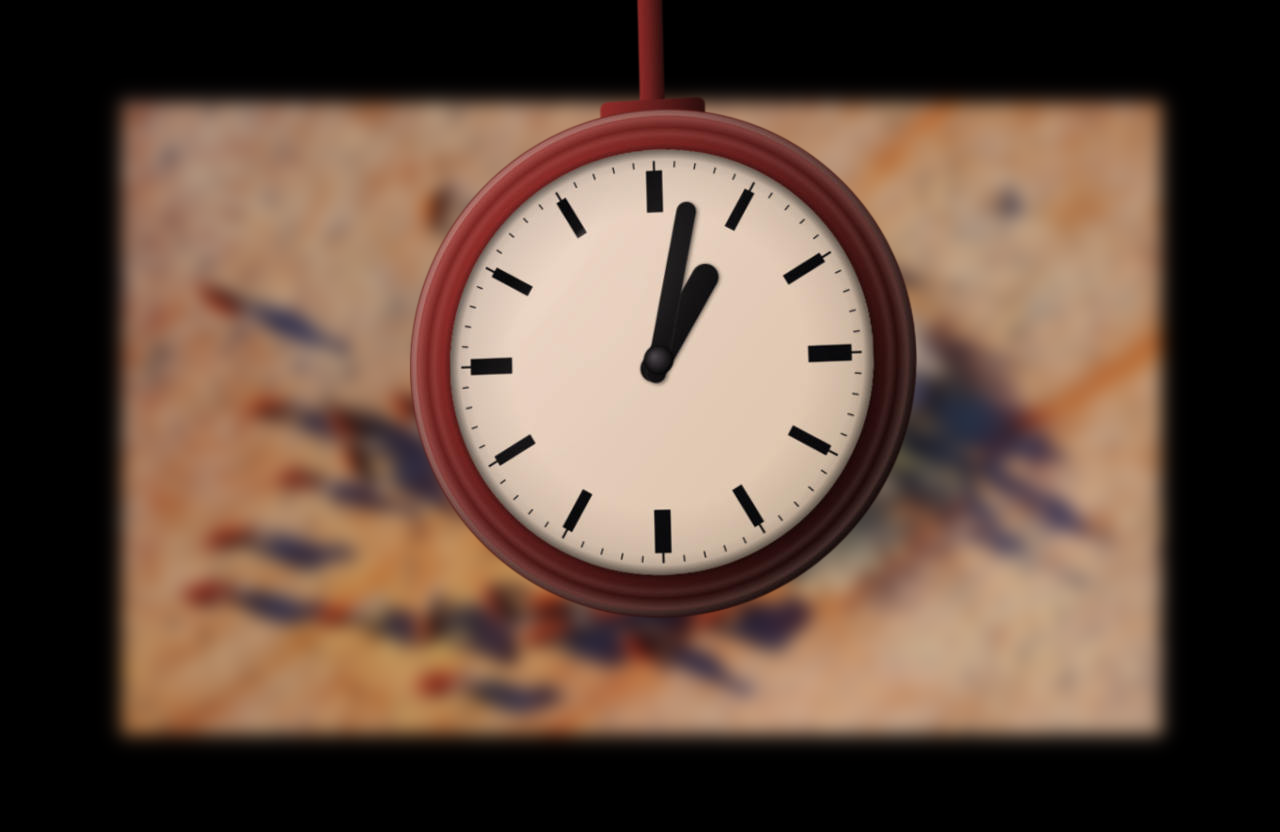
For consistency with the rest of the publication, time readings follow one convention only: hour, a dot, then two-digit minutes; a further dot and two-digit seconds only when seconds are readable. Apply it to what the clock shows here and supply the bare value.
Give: 1.02
